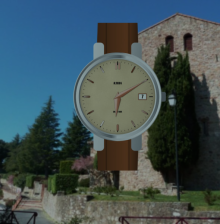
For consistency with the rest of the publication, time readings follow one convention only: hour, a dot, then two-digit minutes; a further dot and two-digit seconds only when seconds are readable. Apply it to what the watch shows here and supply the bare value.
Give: 6.10
